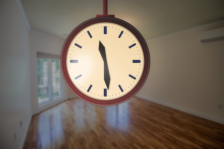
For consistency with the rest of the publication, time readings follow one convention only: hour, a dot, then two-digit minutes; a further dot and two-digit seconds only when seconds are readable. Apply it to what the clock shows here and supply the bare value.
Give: 11.29
